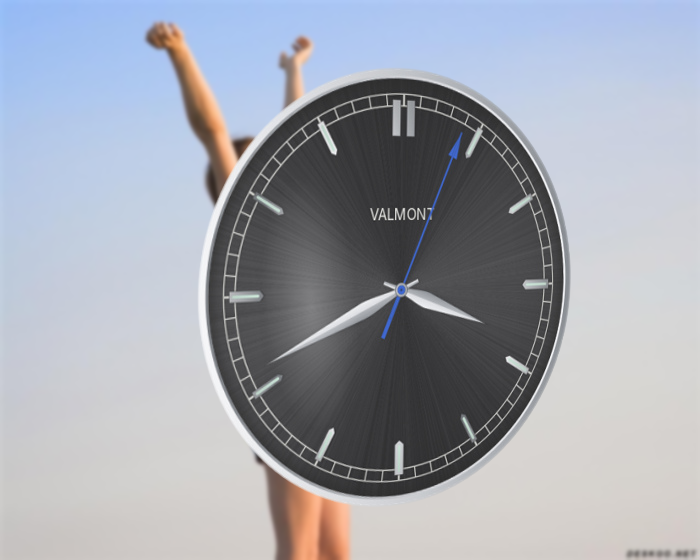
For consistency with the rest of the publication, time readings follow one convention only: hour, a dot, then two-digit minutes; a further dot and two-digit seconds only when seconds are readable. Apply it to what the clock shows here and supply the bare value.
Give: 3.41.04
